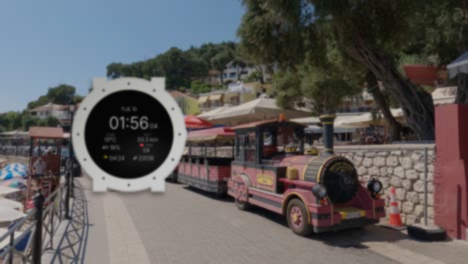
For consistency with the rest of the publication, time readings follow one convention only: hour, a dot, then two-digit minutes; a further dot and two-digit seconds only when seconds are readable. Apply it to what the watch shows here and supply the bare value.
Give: 1.56
